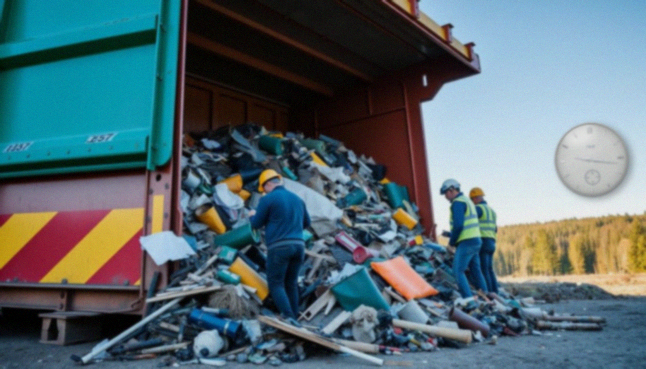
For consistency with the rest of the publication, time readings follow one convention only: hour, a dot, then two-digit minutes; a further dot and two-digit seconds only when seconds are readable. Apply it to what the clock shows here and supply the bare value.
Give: 9.17
